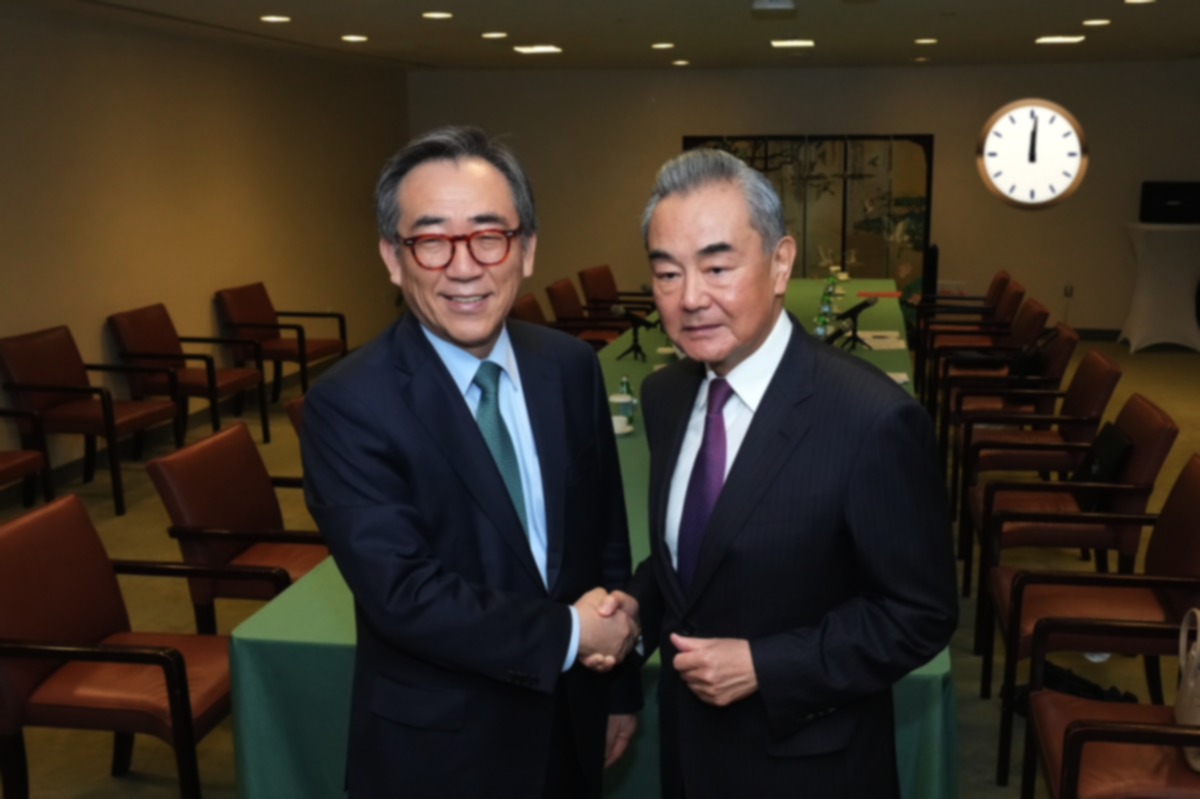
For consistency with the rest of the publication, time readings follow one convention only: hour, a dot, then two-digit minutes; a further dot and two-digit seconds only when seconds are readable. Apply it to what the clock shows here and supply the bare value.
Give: 12.01
